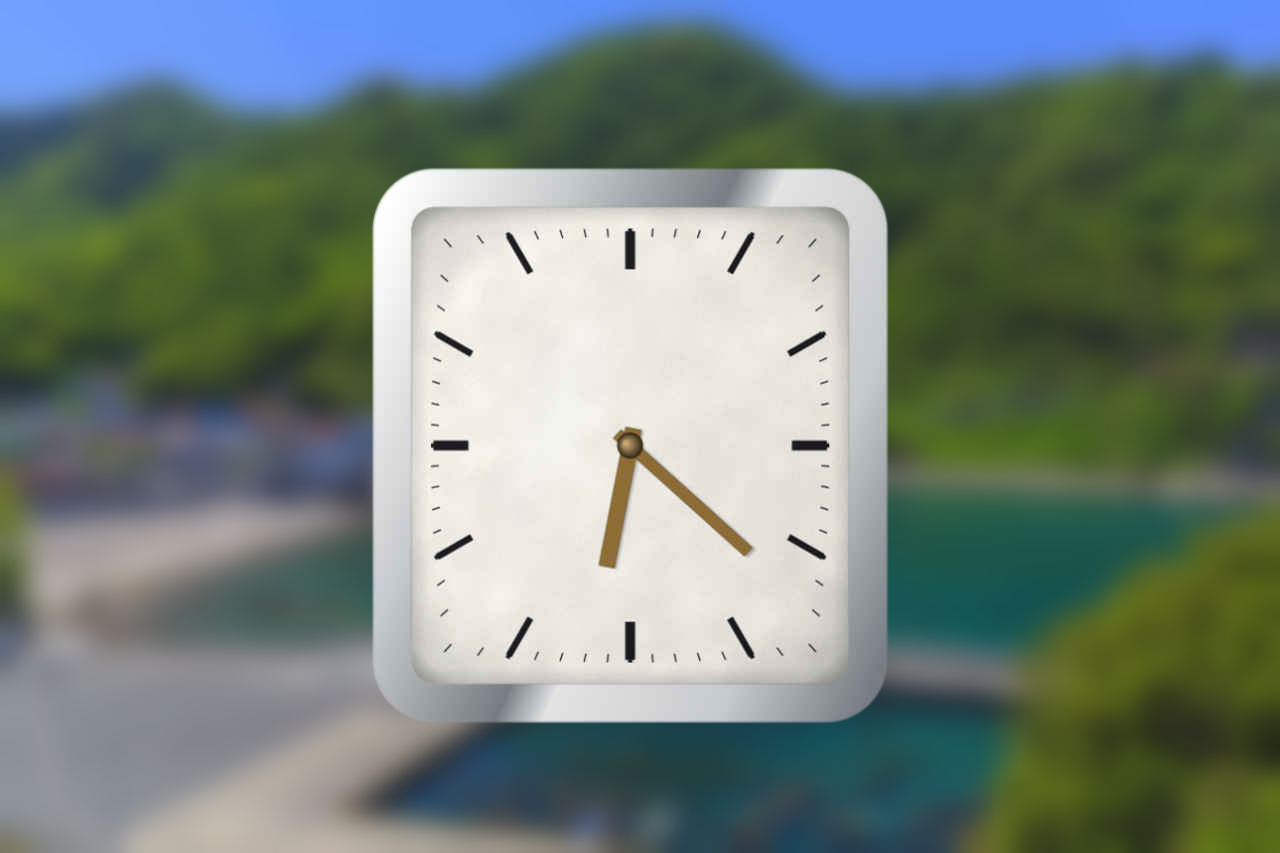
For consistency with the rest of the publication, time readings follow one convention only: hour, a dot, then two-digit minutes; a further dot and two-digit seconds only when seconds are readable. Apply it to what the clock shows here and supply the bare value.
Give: 6.22
